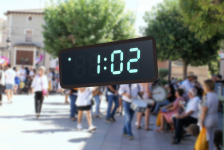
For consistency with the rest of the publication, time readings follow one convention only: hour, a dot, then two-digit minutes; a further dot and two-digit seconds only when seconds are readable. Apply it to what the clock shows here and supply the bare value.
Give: 1.02
